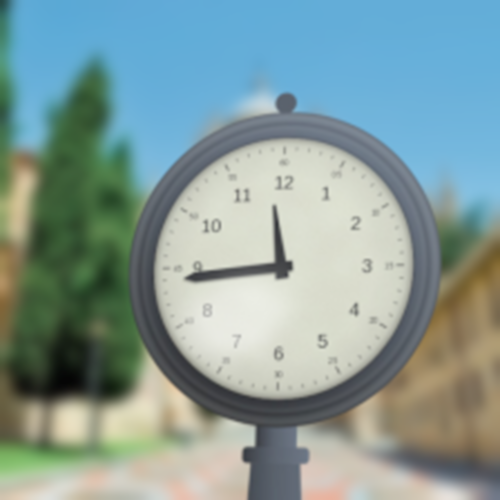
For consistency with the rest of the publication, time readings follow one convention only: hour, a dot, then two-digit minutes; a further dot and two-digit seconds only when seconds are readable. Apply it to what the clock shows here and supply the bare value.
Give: 11.44
